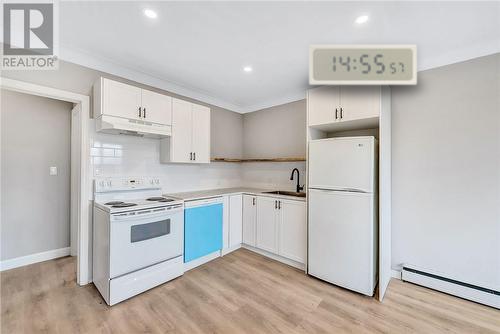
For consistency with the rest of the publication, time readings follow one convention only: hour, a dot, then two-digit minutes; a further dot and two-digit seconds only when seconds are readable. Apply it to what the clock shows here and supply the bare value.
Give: 14.55.57
